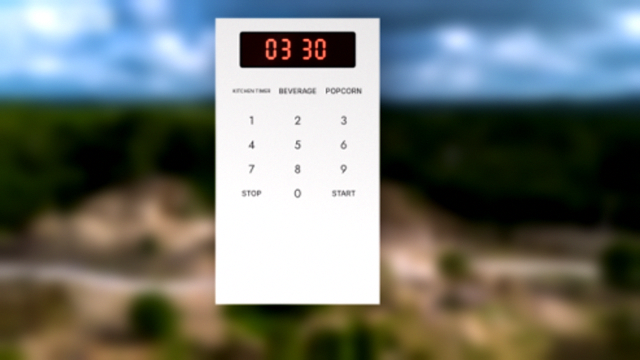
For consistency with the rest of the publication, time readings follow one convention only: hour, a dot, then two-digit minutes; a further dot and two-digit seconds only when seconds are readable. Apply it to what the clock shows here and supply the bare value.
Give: 3.30
